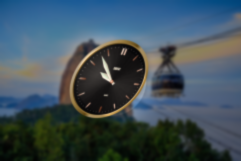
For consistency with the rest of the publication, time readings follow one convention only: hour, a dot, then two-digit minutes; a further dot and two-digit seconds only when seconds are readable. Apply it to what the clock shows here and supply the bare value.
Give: 9.53
